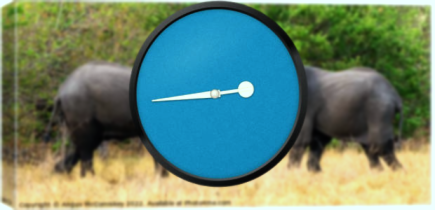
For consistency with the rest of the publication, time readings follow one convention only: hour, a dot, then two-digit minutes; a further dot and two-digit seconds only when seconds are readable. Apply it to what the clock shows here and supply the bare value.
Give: 2.44
